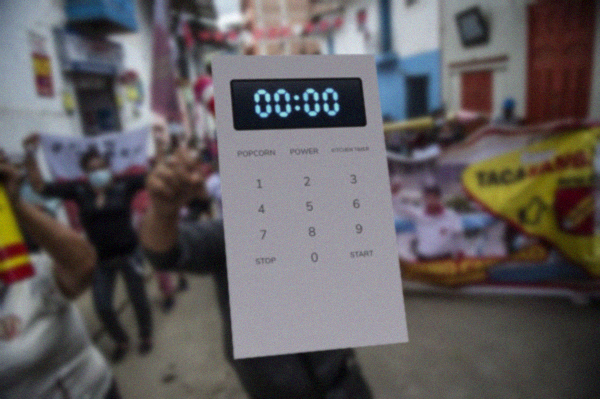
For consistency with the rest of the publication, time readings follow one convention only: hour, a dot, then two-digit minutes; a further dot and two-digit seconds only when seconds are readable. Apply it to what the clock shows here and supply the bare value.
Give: 0.00
